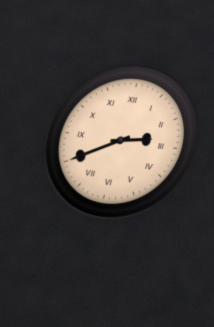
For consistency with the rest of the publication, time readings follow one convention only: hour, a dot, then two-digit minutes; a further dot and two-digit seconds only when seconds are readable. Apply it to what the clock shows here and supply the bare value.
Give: 2.40
